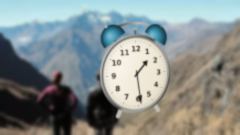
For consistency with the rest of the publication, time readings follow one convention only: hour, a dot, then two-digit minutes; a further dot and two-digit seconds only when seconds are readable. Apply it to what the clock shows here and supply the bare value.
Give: 1.29
